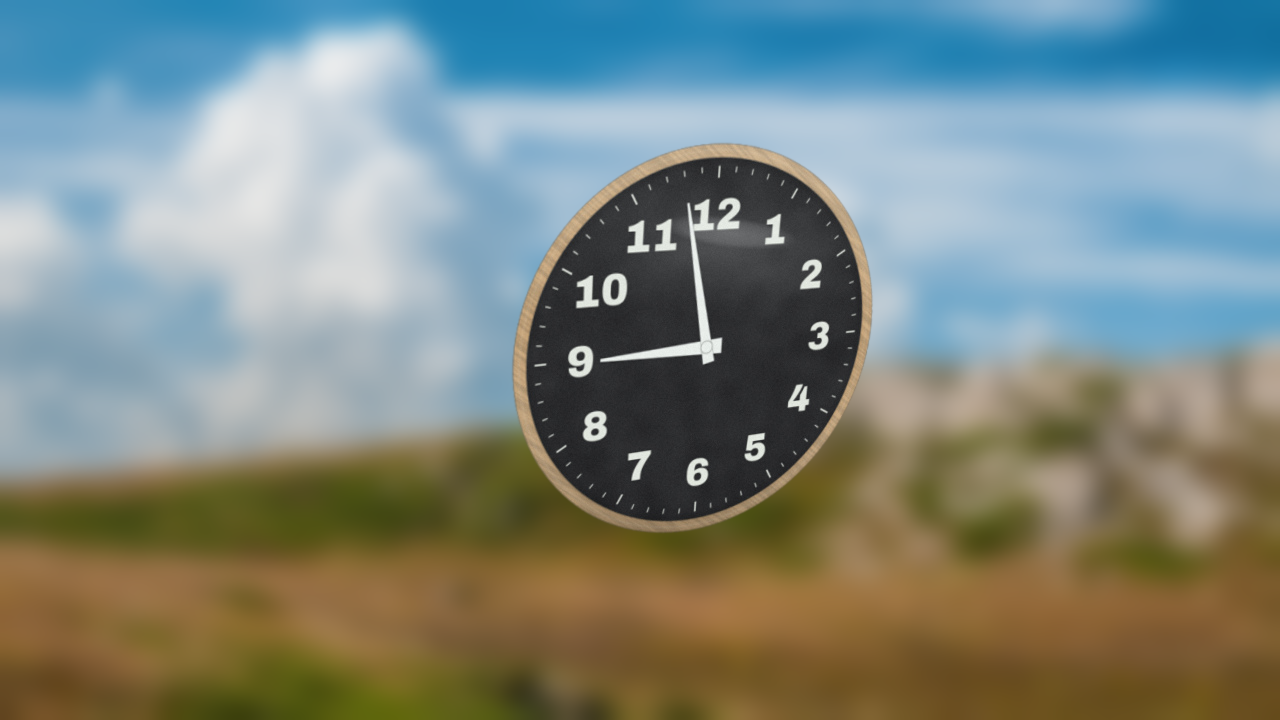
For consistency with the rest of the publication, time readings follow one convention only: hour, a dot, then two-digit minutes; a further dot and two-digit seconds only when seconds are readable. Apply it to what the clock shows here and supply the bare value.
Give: 8.58
